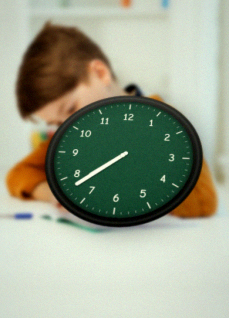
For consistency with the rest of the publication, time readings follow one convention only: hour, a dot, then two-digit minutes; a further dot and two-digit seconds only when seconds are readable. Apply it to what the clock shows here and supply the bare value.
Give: 7.38
